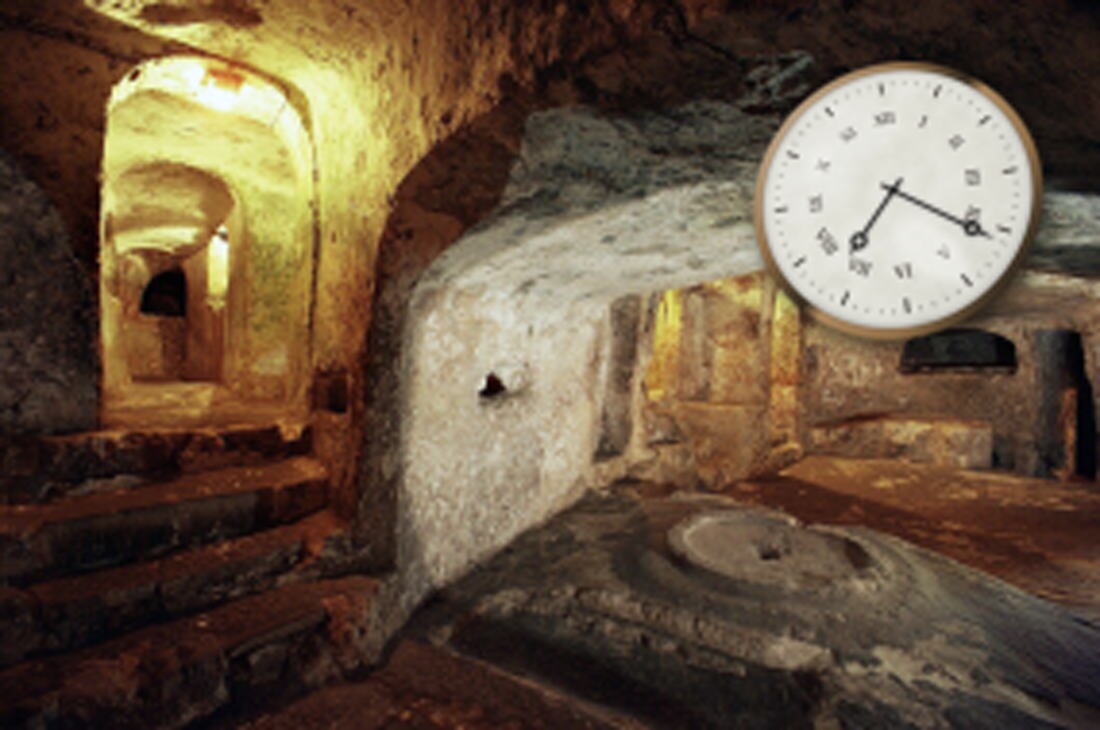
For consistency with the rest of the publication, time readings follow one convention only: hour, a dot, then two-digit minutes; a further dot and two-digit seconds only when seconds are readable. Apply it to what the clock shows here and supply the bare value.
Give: 7.21
